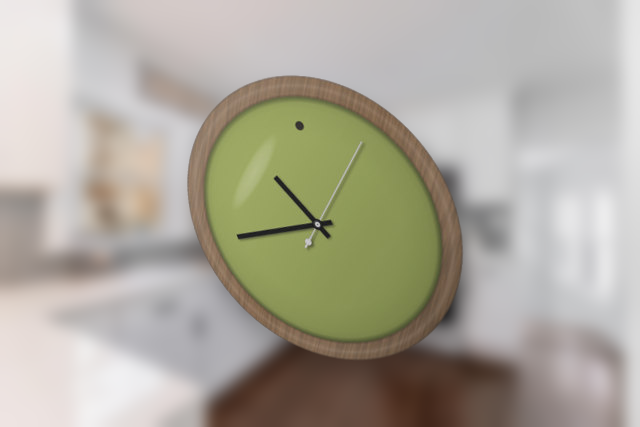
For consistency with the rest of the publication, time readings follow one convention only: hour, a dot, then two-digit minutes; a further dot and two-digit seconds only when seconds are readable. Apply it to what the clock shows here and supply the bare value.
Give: 10.43.06
